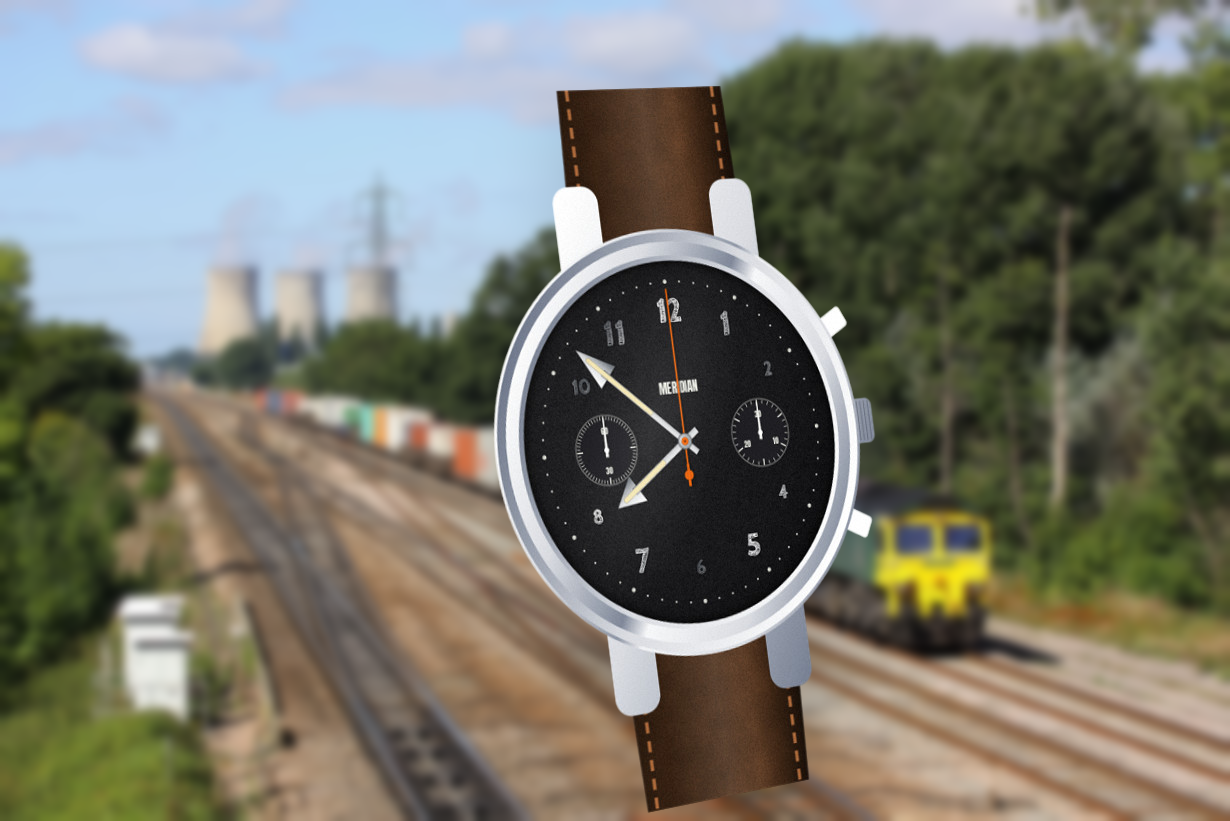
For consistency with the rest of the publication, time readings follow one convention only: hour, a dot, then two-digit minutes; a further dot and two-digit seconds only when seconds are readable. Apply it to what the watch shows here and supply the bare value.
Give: 7.52
